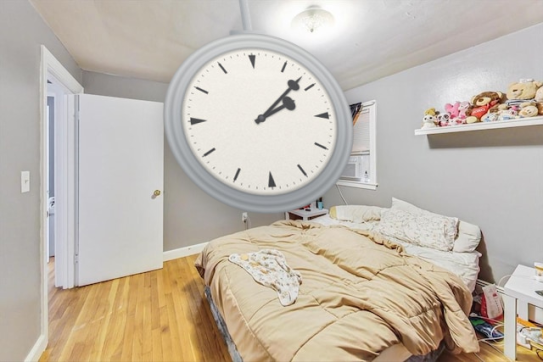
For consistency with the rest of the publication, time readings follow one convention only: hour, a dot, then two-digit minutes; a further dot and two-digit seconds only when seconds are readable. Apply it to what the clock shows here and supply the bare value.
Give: 2.08
